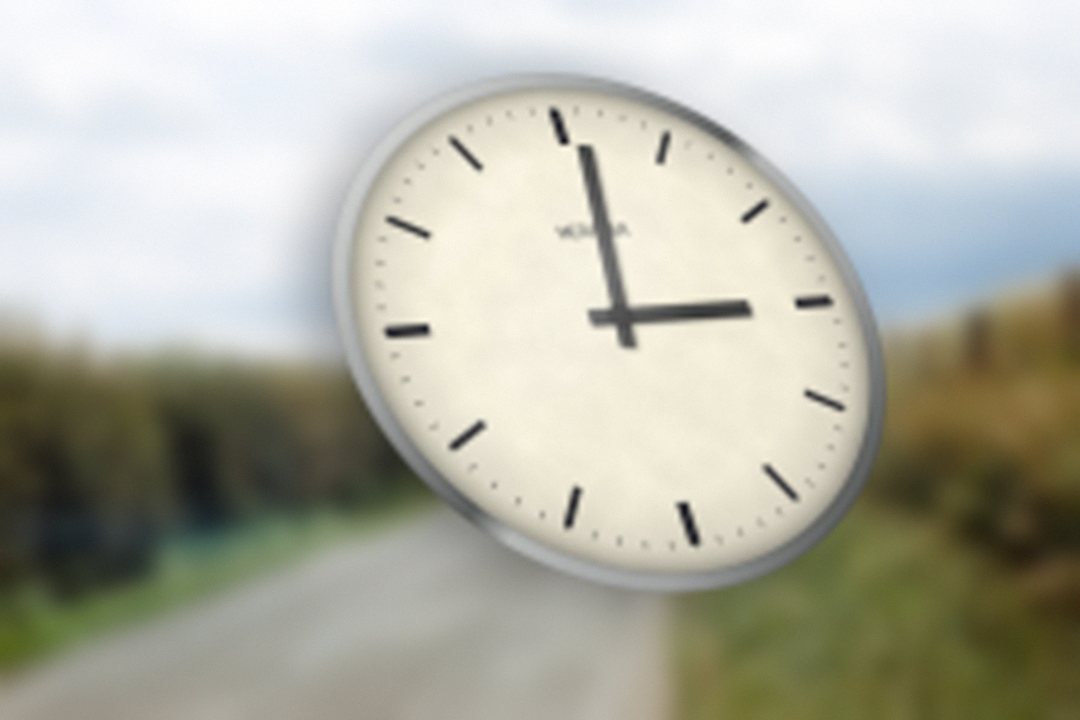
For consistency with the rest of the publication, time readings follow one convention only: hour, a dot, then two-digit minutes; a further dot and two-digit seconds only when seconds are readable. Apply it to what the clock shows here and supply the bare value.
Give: 3.01
